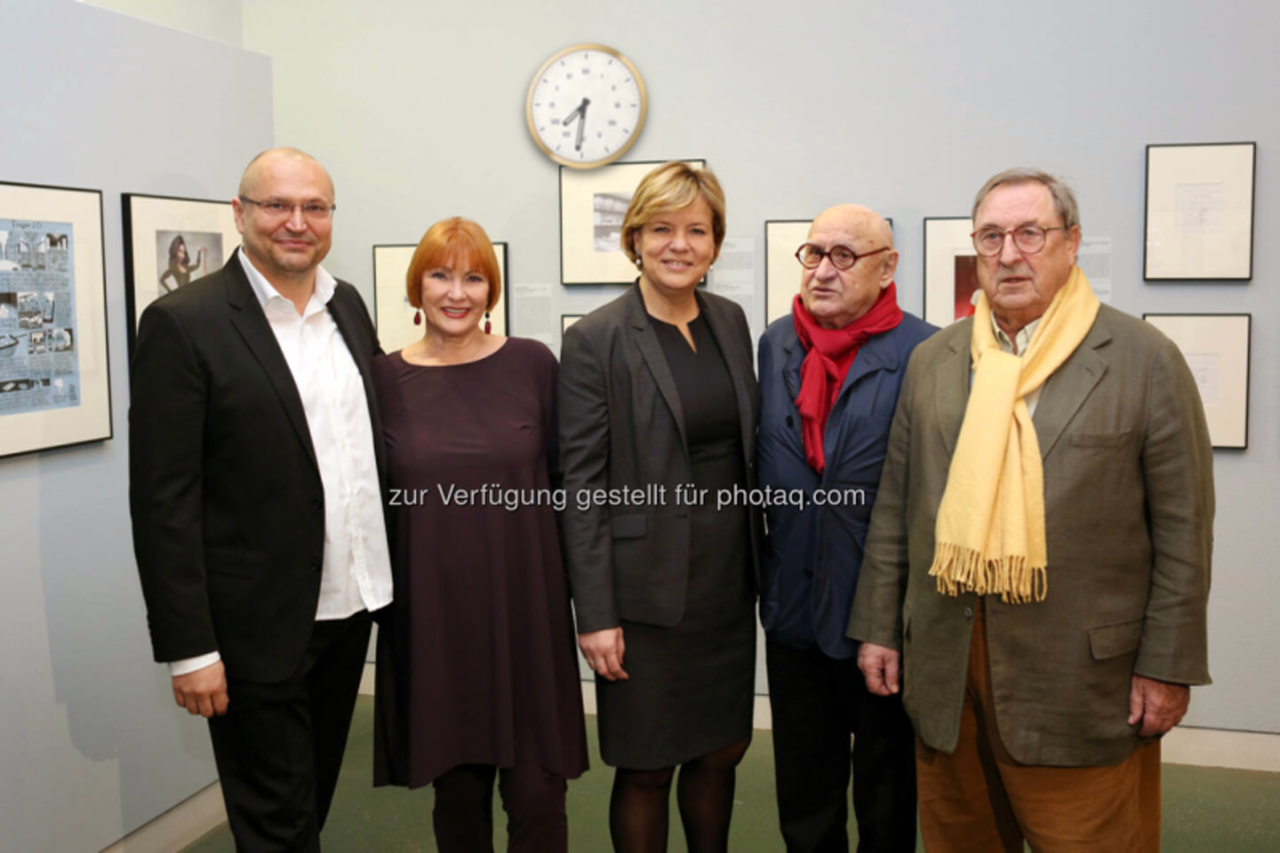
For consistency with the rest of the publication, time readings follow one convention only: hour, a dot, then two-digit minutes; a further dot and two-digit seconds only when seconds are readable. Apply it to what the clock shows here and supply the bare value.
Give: 7.31
